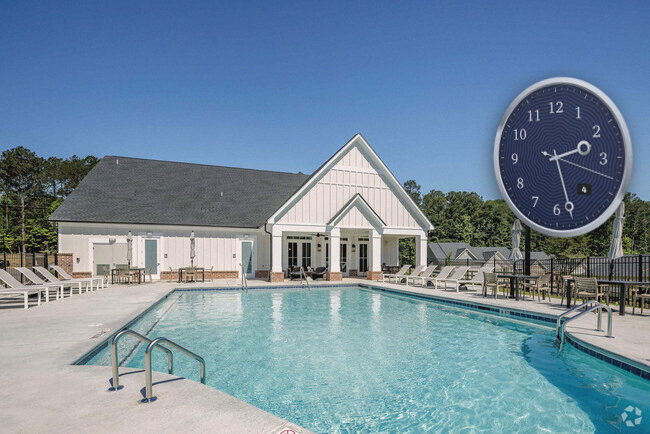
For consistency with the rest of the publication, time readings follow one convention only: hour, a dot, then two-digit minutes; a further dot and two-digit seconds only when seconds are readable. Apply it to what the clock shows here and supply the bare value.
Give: 2.27.18
